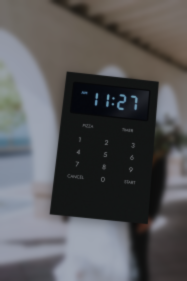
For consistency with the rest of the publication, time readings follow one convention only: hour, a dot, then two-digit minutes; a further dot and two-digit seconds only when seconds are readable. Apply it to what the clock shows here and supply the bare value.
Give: 11.27
